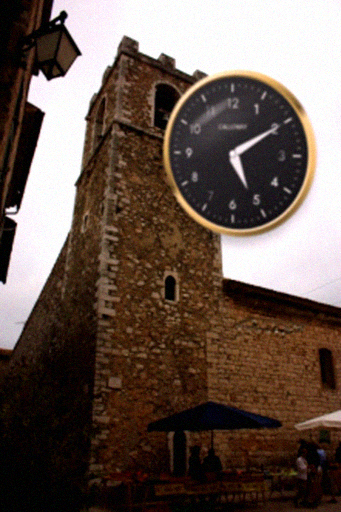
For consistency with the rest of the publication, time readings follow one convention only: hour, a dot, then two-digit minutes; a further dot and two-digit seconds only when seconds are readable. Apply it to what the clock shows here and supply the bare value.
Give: 5.10
